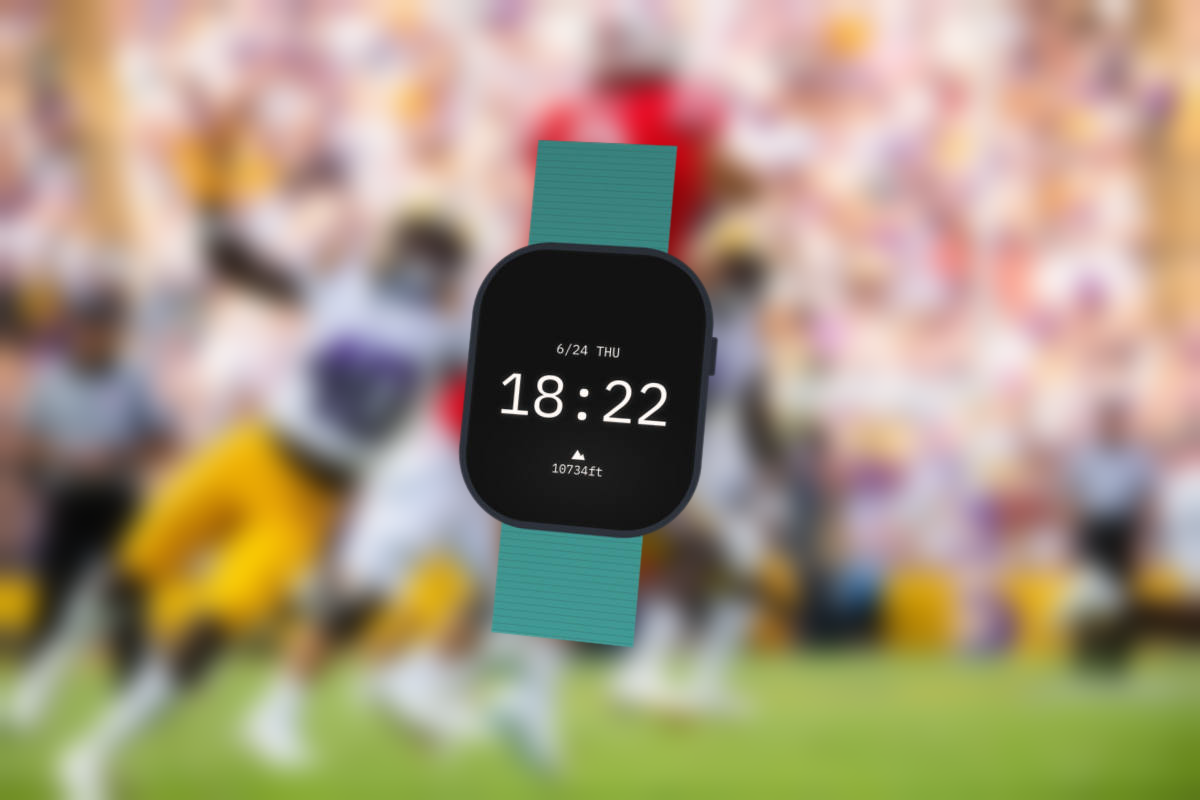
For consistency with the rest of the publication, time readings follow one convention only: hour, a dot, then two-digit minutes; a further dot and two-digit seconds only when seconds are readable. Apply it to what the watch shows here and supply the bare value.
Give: 18.22
